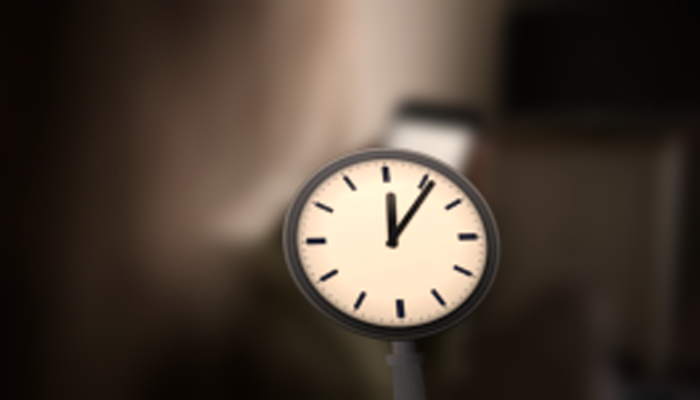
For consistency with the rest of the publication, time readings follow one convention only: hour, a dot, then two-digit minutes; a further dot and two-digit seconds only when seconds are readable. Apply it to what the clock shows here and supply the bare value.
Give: 12.06
